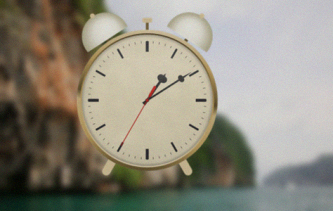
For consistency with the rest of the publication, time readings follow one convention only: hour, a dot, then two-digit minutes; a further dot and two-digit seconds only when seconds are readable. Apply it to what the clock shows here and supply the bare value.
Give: 1.09.35
